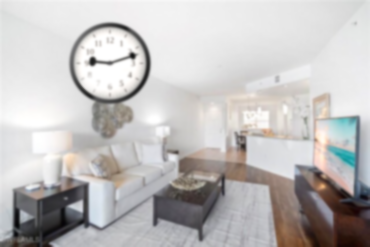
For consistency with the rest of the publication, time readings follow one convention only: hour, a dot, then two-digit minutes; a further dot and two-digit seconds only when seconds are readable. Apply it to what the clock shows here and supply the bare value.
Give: 9.12
